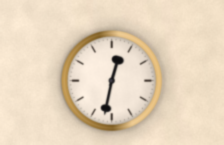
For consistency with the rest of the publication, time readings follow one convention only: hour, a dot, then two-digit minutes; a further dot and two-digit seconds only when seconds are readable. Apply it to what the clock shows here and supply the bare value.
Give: 12.32
